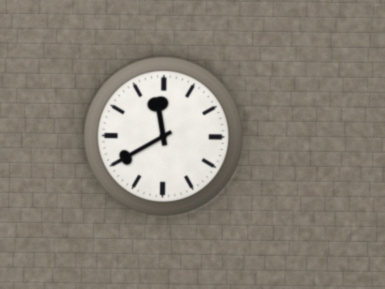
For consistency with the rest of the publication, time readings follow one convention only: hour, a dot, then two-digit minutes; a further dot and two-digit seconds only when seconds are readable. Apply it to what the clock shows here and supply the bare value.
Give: 11.40
